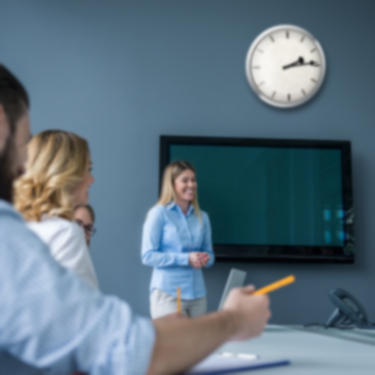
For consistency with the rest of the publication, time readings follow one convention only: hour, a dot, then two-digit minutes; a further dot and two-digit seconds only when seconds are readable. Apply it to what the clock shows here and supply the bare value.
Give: 2.14
